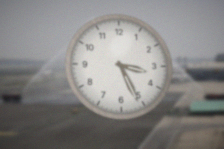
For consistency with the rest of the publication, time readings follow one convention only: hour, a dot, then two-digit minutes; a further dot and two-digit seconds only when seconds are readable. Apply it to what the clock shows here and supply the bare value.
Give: 3.26
